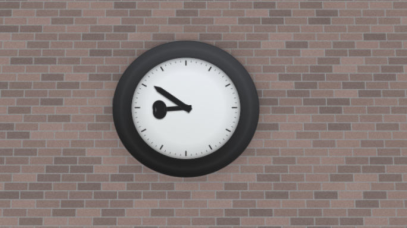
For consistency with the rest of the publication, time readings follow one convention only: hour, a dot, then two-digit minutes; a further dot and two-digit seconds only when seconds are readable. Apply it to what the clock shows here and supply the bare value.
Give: 8.51
